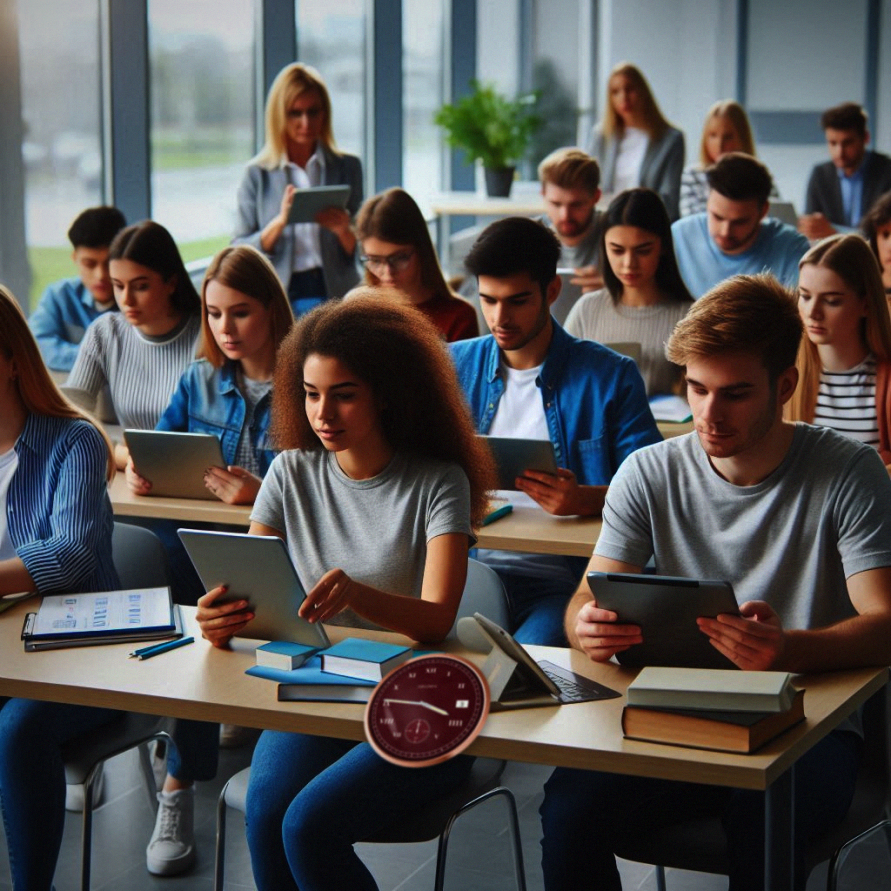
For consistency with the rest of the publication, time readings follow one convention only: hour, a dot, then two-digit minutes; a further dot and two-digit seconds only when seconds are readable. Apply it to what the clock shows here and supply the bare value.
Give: 3.46
